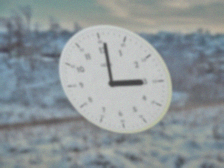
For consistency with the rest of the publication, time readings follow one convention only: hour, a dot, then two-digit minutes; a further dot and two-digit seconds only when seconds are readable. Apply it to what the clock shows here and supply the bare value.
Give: 3.01
